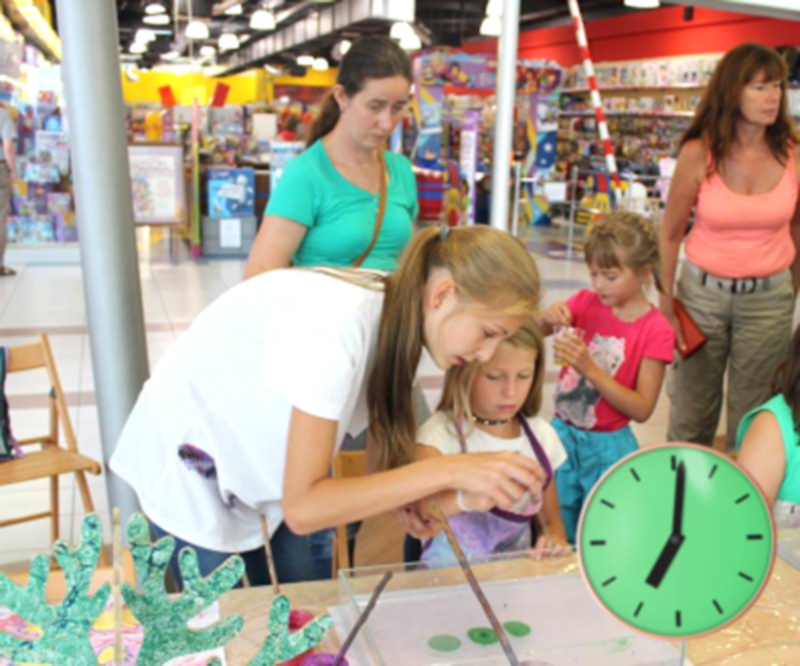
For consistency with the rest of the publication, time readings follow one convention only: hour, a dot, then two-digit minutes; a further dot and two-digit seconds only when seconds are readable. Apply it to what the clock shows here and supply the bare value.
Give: 7.01
